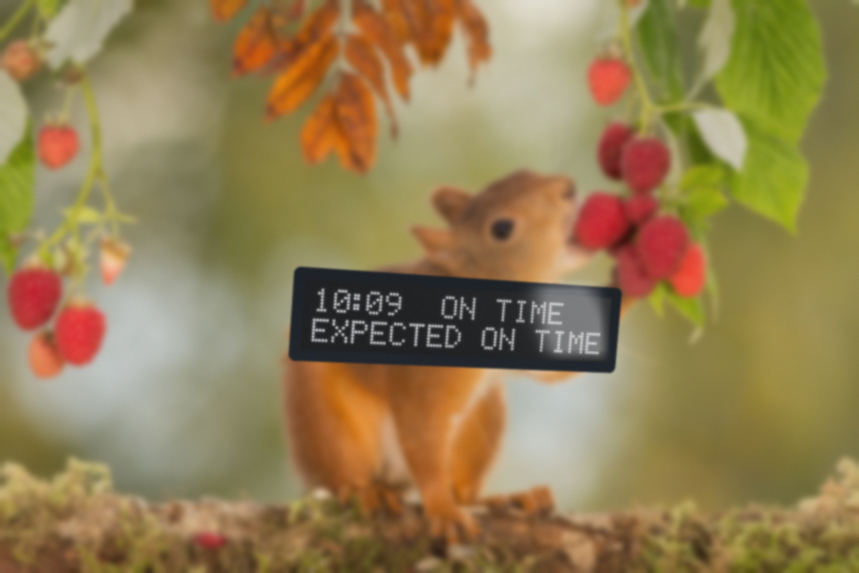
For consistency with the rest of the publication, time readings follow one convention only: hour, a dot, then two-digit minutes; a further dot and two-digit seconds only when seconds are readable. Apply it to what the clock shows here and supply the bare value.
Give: 10.09
